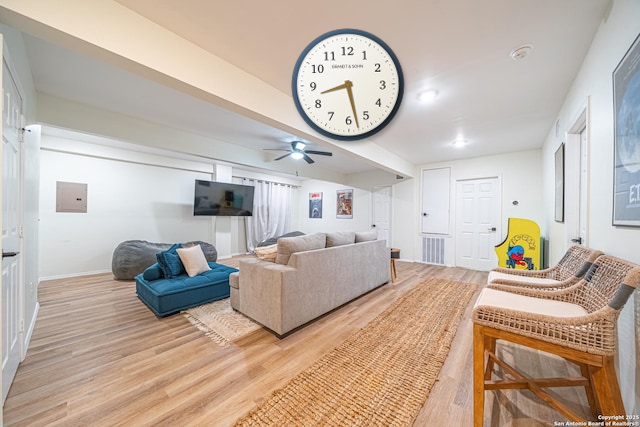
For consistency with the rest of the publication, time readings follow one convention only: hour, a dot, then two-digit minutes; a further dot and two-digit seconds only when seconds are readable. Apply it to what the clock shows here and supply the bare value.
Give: 8.28
